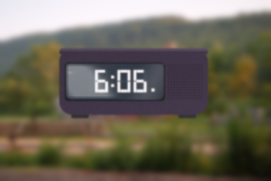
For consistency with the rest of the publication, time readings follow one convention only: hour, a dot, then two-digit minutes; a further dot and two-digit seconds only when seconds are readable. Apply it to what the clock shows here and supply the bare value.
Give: 6.06
